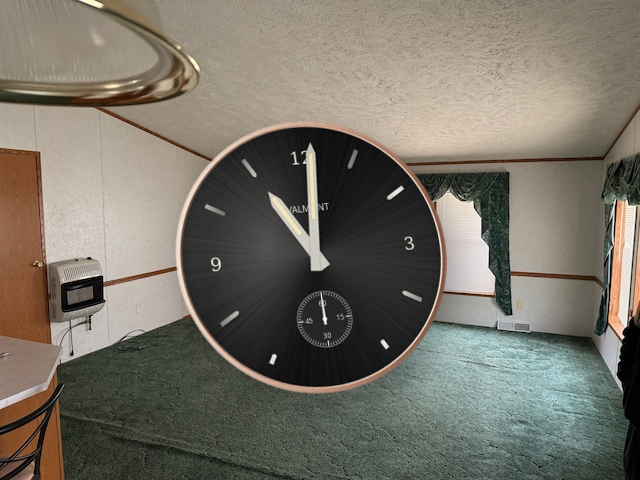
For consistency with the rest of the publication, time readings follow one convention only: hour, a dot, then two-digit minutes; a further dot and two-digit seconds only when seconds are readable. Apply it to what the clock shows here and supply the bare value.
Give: 11.01
